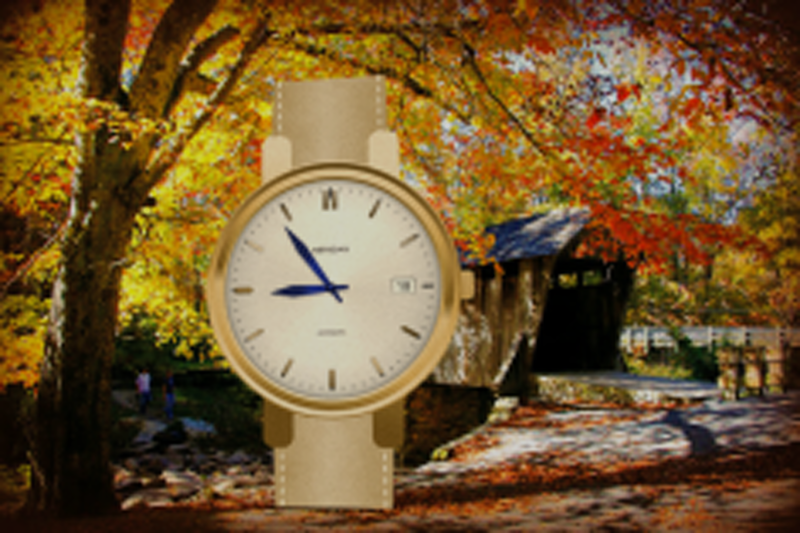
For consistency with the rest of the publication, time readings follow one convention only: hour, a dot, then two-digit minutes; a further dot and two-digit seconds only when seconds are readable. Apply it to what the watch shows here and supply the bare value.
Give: 8.54
